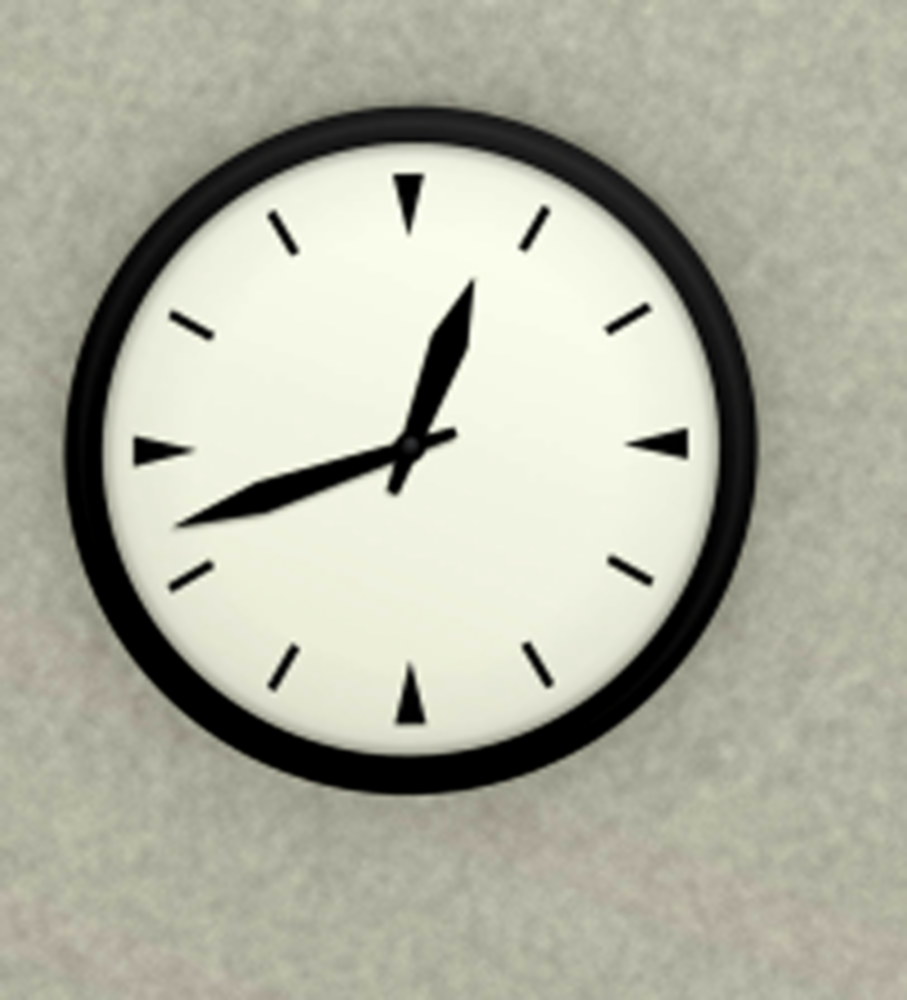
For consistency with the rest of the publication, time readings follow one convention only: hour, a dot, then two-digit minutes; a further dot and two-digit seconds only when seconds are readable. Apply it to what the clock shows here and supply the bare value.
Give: 12.42
